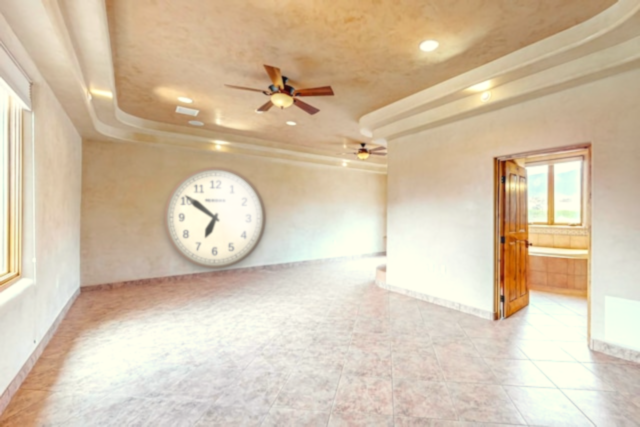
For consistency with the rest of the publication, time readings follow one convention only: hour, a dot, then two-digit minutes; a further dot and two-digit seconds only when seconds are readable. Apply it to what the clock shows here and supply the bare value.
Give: 6.51
